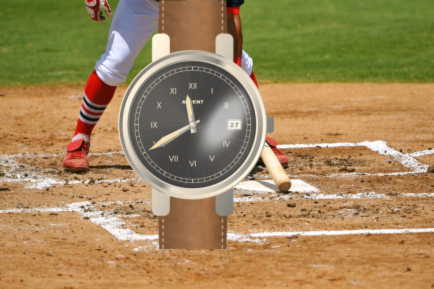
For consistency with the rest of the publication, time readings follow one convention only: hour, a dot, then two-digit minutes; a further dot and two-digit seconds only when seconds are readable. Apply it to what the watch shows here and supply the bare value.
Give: 11.40
